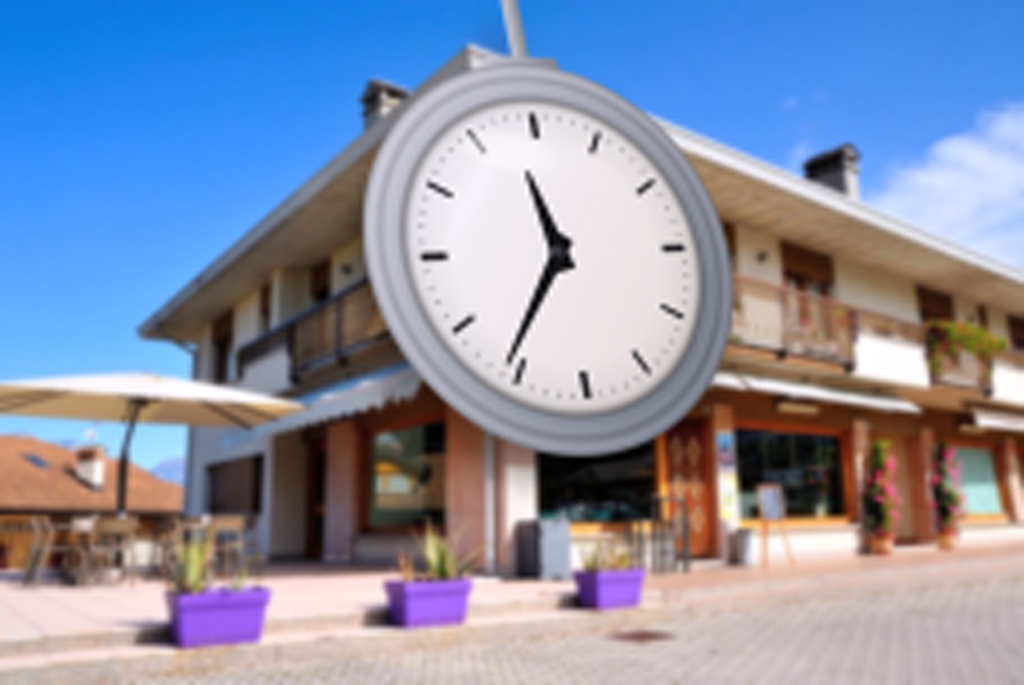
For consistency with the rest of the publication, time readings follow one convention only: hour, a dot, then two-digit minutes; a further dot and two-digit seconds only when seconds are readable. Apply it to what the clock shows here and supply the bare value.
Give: 11.36
